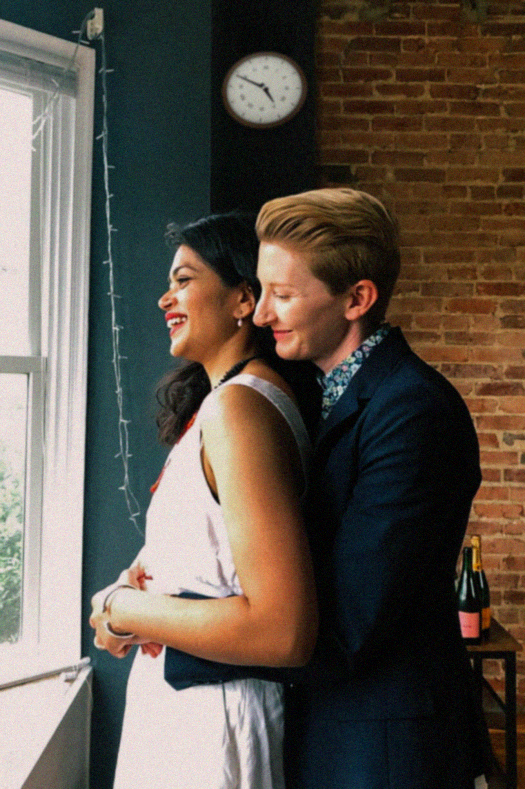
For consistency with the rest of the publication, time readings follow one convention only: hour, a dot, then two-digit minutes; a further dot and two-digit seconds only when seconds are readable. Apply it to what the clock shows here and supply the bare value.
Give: 4.49
